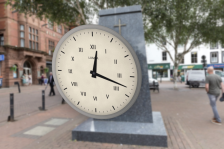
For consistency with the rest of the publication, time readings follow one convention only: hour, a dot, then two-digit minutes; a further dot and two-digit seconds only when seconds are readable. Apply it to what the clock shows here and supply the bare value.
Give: 12.18
